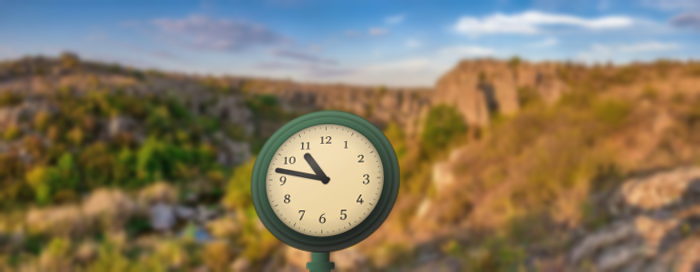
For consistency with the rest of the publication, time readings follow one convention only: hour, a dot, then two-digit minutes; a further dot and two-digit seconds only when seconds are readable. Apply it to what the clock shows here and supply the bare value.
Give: 10.47
